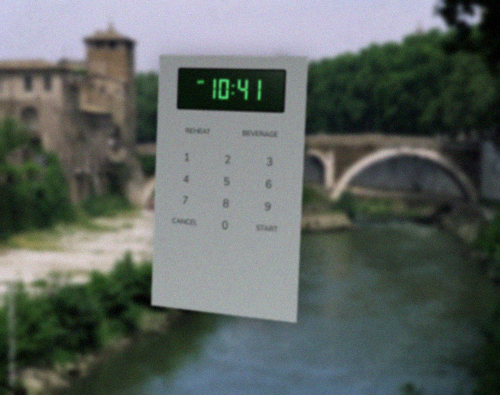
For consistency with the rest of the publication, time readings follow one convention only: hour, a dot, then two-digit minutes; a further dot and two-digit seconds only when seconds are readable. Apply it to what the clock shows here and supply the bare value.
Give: 10.41
